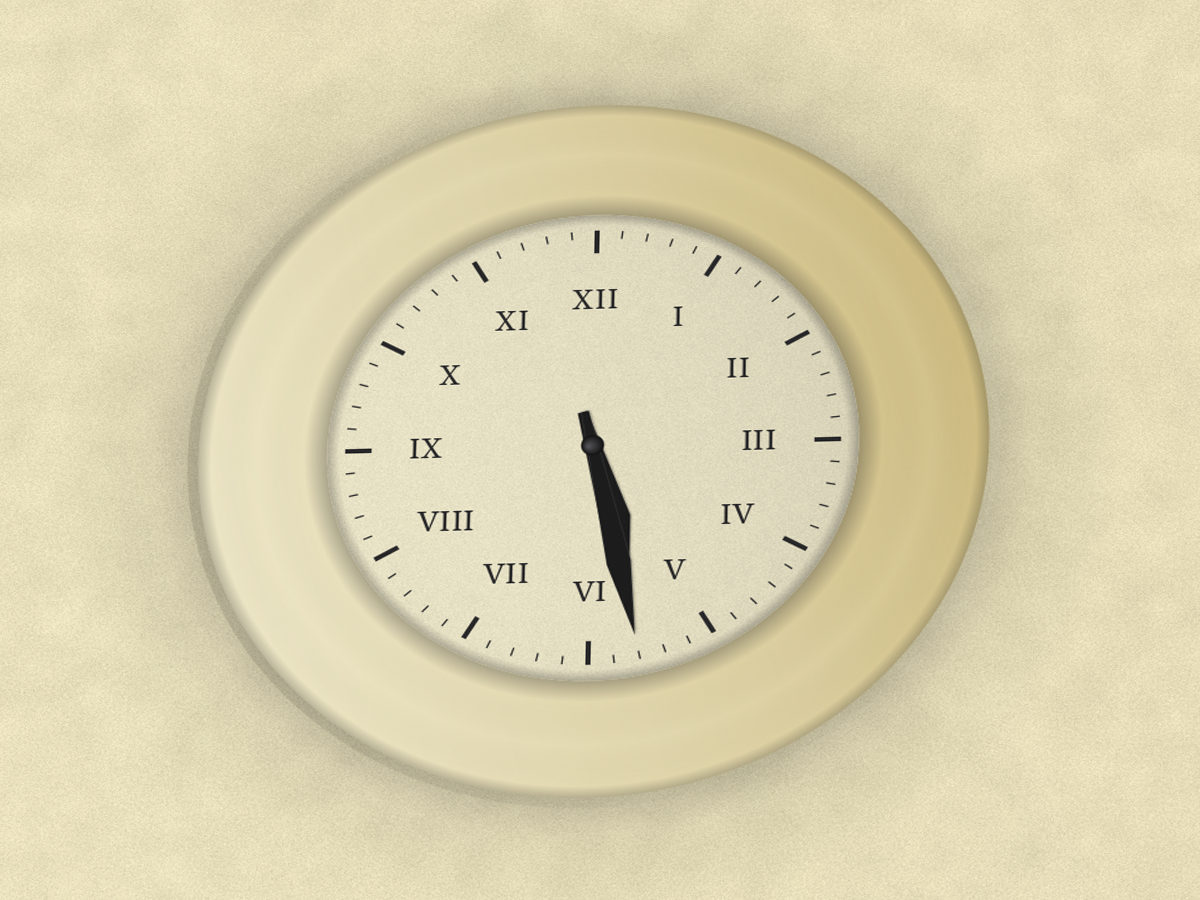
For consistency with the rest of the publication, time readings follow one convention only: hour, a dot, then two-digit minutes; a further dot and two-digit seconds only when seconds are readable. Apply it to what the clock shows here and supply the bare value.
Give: 5.28
